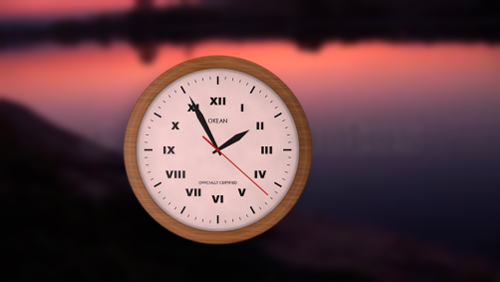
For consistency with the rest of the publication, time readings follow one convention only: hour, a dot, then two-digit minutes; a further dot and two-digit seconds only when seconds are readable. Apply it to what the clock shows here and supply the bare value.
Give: 1.55.22
